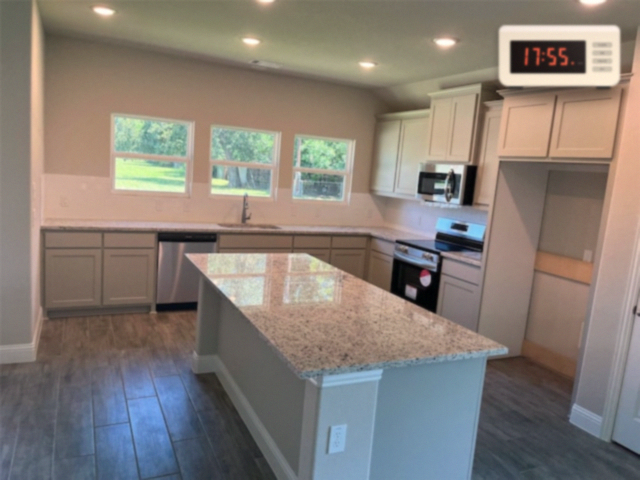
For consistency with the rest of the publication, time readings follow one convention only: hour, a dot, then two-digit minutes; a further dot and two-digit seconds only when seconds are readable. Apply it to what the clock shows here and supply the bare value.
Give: 17.55
